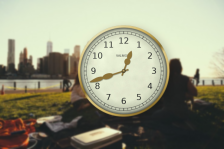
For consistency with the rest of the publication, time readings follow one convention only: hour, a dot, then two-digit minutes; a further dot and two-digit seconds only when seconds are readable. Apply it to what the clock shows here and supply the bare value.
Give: 12.42
